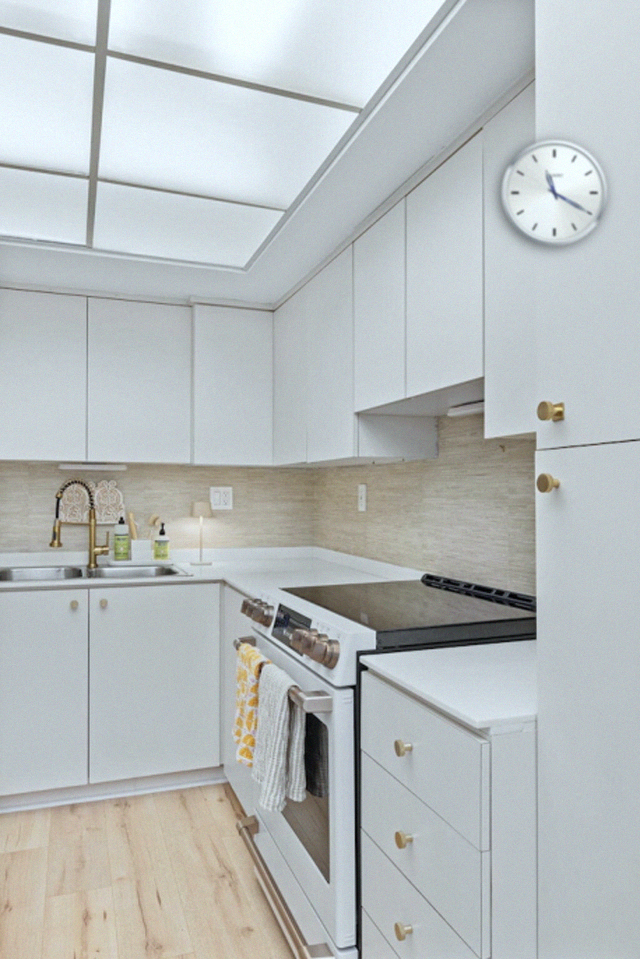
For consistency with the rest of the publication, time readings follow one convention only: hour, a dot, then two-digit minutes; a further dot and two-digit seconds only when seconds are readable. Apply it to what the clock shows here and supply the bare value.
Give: 11.20
